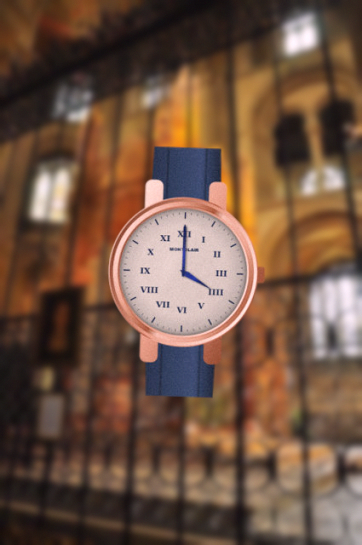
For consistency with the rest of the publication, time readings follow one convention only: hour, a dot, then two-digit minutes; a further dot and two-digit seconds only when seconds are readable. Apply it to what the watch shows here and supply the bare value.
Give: 4.00
